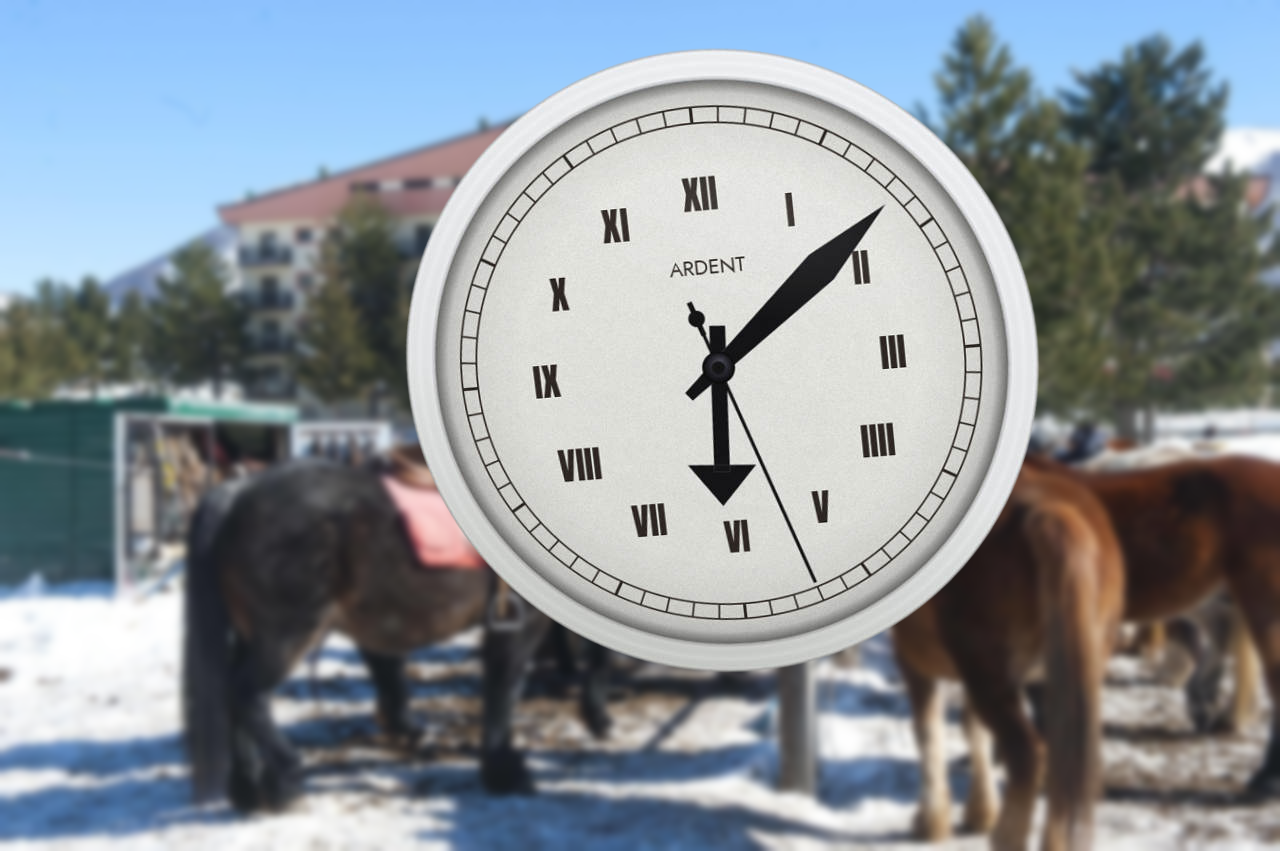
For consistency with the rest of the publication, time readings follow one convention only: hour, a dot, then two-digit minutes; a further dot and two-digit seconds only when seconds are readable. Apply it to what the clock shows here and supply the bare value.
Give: 6.08.27
